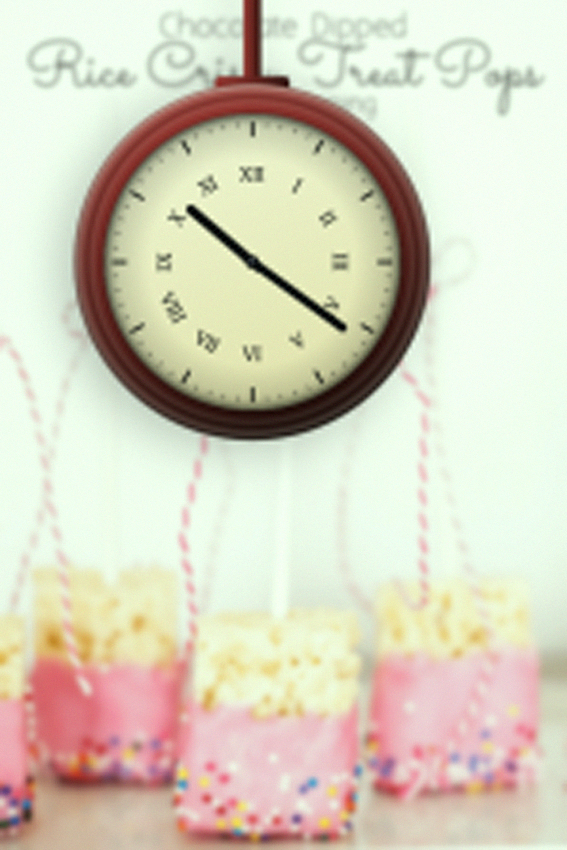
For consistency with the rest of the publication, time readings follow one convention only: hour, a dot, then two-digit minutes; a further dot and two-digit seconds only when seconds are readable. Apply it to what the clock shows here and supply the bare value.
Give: 10.21
